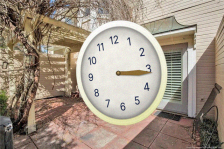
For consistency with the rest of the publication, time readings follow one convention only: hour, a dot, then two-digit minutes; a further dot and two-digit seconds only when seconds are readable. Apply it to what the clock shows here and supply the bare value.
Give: 3.16
